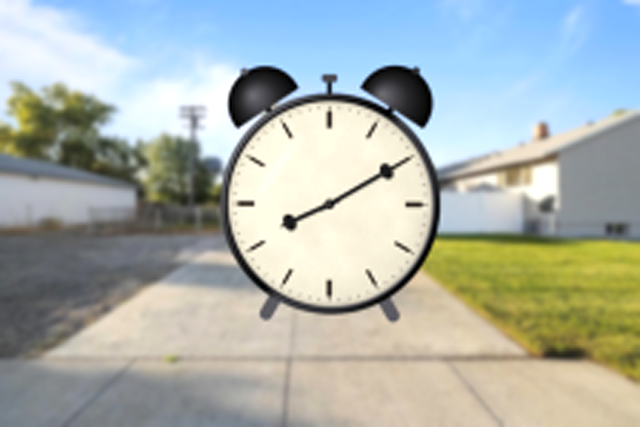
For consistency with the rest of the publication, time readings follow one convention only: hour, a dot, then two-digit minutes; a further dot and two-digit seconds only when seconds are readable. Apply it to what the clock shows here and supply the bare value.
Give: 8.10
